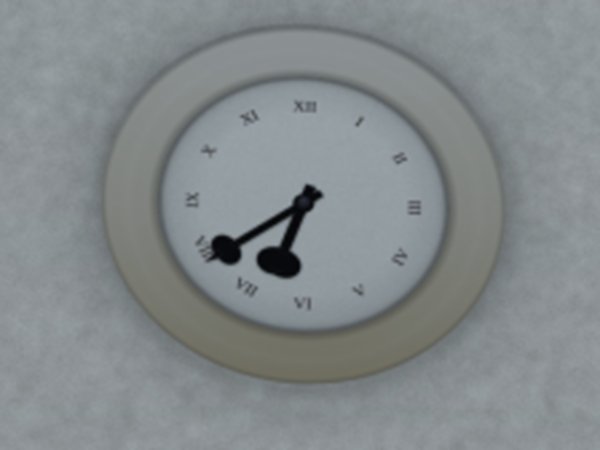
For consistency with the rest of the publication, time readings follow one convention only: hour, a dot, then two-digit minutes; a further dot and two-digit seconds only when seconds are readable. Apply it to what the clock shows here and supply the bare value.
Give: 6.39
